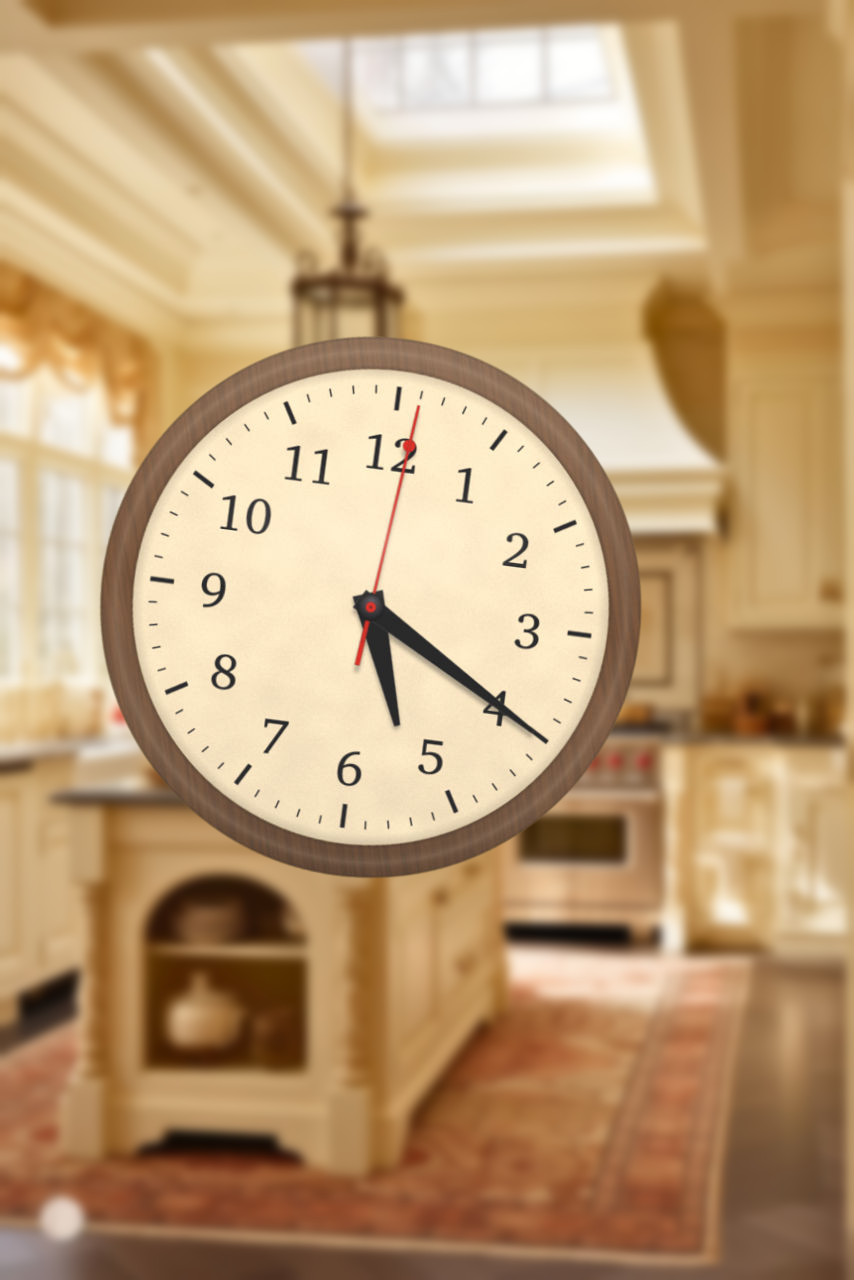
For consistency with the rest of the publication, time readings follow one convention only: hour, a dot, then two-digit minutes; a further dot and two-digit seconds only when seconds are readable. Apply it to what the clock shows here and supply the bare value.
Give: 5.20.01
